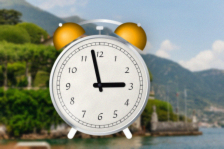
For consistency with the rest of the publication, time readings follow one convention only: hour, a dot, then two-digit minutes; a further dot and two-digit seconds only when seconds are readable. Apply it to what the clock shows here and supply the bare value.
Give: 2.58
